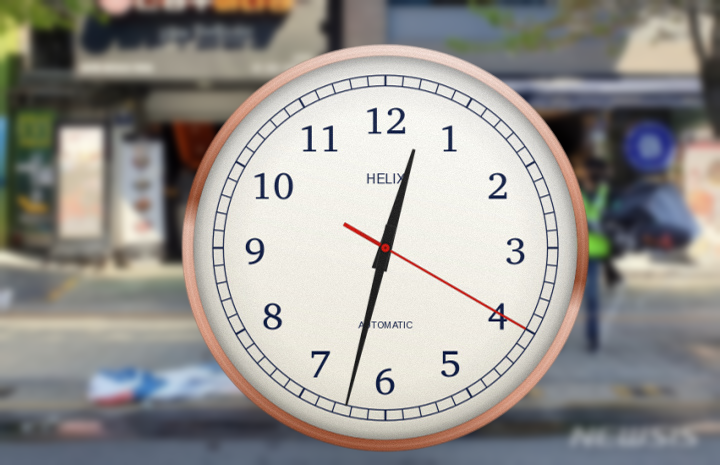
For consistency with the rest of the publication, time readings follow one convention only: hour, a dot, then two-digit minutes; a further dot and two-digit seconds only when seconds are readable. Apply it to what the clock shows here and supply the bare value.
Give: 12.32.20
